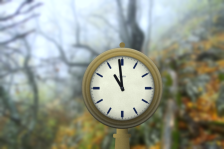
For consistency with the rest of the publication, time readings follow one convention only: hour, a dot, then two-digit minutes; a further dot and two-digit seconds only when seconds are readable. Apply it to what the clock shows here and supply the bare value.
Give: 10.59
